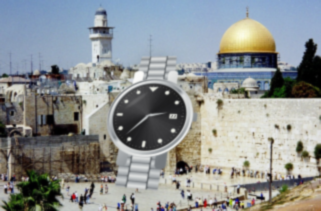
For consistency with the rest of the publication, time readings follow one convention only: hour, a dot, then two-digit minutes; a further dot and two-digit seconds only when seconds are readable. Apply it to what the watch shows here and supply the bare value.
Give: 2.37
